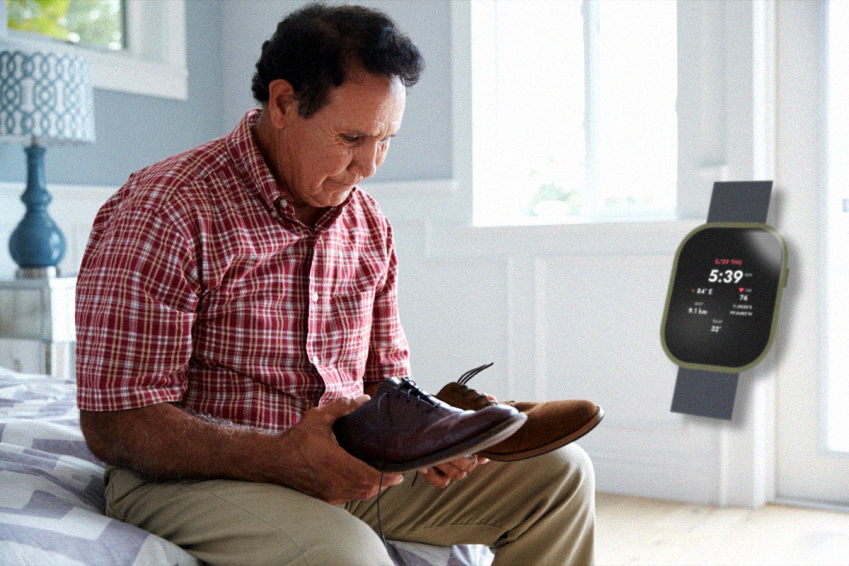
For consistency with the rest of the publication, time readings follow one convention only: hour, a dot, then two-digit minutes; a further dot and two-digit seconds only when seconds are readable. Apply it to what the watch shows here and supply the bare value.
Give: 5.39
